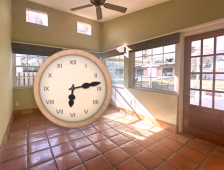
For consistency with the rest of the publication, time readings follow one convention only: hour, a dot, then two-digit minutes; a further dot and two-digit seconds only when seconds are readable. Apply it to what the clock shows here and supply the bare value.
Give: 6.13
